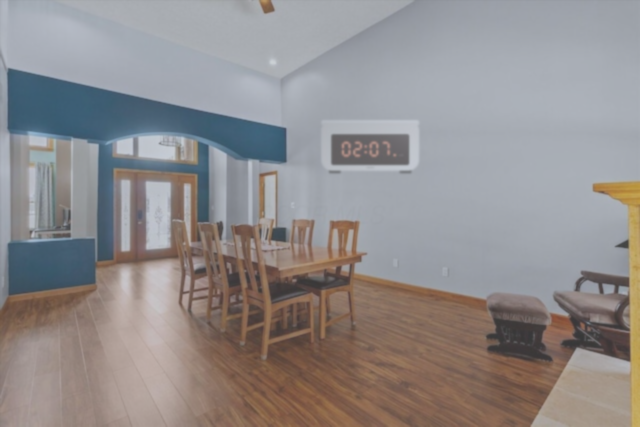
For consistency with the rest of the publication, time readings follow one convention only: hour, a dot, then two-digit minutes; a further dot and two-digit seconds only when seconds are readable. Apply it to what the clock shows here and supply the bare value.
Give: 2.07
